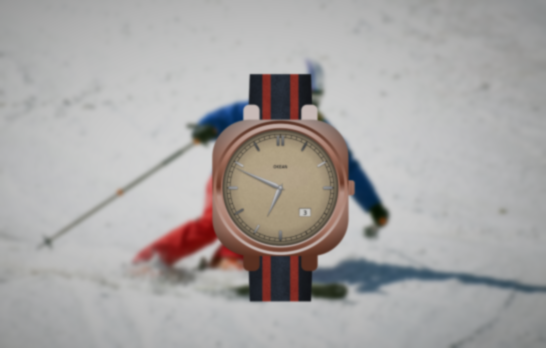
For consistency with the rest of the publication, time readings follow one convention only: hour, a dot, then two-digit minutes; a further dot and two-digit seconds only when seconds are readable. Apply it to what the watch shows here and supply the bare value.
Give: 6.49
